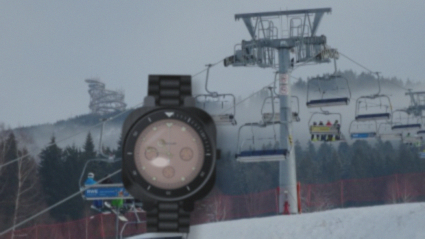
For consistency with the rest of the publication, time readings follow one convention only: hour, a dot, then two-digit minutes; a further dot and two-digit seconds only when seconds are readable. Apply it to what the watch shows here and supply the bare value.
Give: 10.47
